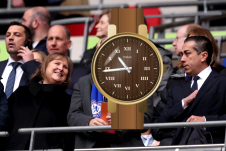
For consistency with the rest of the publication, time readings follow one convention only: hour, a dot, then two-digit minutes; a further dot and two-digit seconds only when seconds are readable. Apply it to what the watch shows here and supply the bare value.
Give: 10.44
